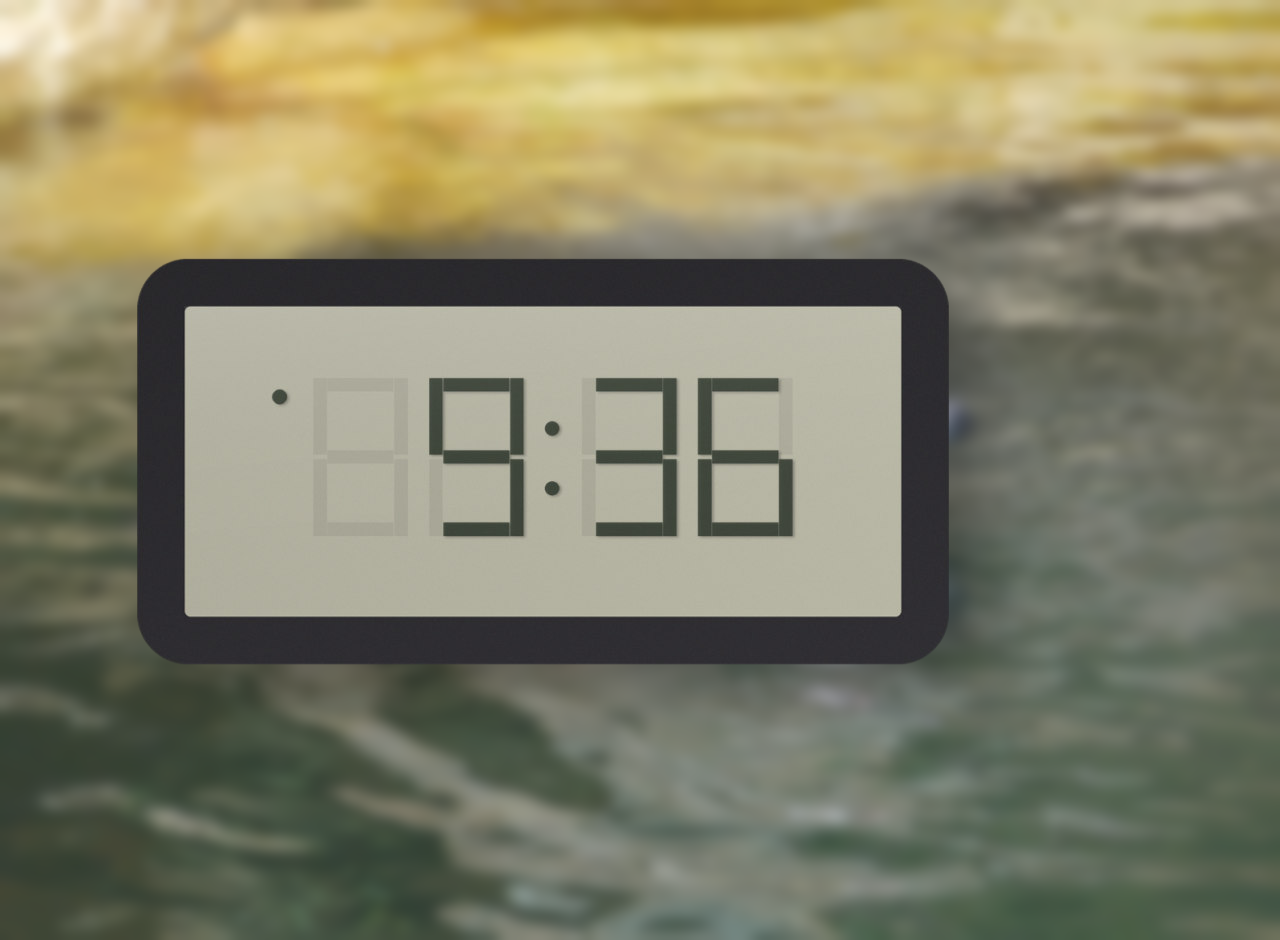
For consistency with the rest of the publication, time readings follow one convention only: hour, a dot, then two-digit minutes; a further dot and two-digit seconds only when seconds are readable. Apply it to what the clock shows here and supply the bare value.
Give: 9.36
